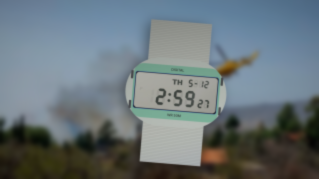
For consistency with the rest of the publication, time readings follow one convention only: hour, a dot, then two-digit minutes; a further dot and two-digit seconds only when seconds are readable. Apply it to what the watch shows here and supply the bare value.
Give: 2.59
